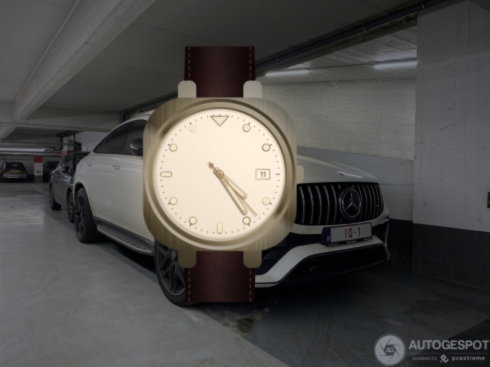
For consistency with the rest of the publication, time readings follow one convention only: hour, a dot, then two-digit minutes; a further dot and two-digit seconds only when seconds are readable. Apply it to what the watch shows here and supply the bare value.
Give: 4.24.23
